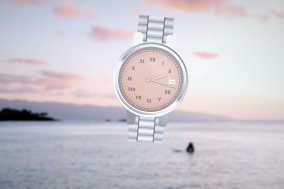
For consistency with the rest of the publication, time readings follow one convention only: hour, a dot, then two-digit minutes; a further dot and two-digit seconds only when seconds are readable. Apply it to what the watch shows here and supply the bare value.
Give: 2.17
